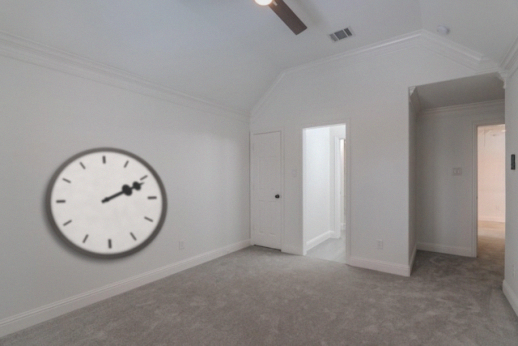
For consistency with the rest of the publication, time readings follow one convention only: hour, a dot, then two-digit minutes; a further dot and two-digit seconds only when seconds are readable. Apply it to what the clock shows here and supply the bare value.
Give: 2.11
